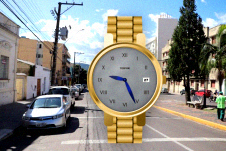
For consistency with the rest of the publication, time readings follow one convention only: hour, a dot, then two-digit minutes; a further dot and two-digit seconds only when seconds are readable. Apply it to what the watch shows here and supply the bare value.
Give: 9.26
